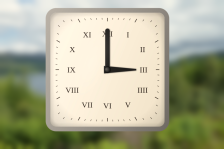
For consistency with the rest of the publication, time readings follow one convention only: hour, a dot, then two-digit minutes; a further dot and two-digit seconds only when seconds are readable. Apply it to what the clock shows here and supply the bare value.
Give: 3.00
